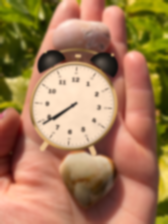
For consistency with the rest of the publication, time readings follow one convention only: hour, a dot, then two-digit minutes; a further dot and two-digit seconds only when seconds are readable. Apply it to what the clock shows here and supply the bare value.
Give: 7.39
